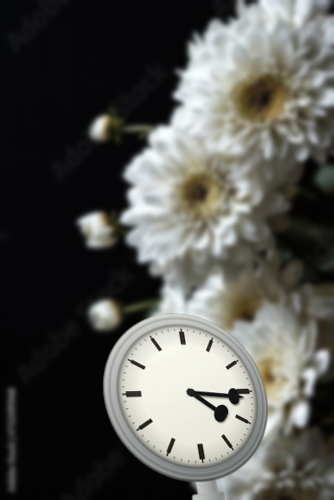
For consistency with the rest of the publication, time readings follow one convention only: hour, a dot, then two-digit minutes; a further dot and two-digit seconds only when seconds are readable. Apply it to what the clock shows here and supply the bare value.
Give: 4.16
